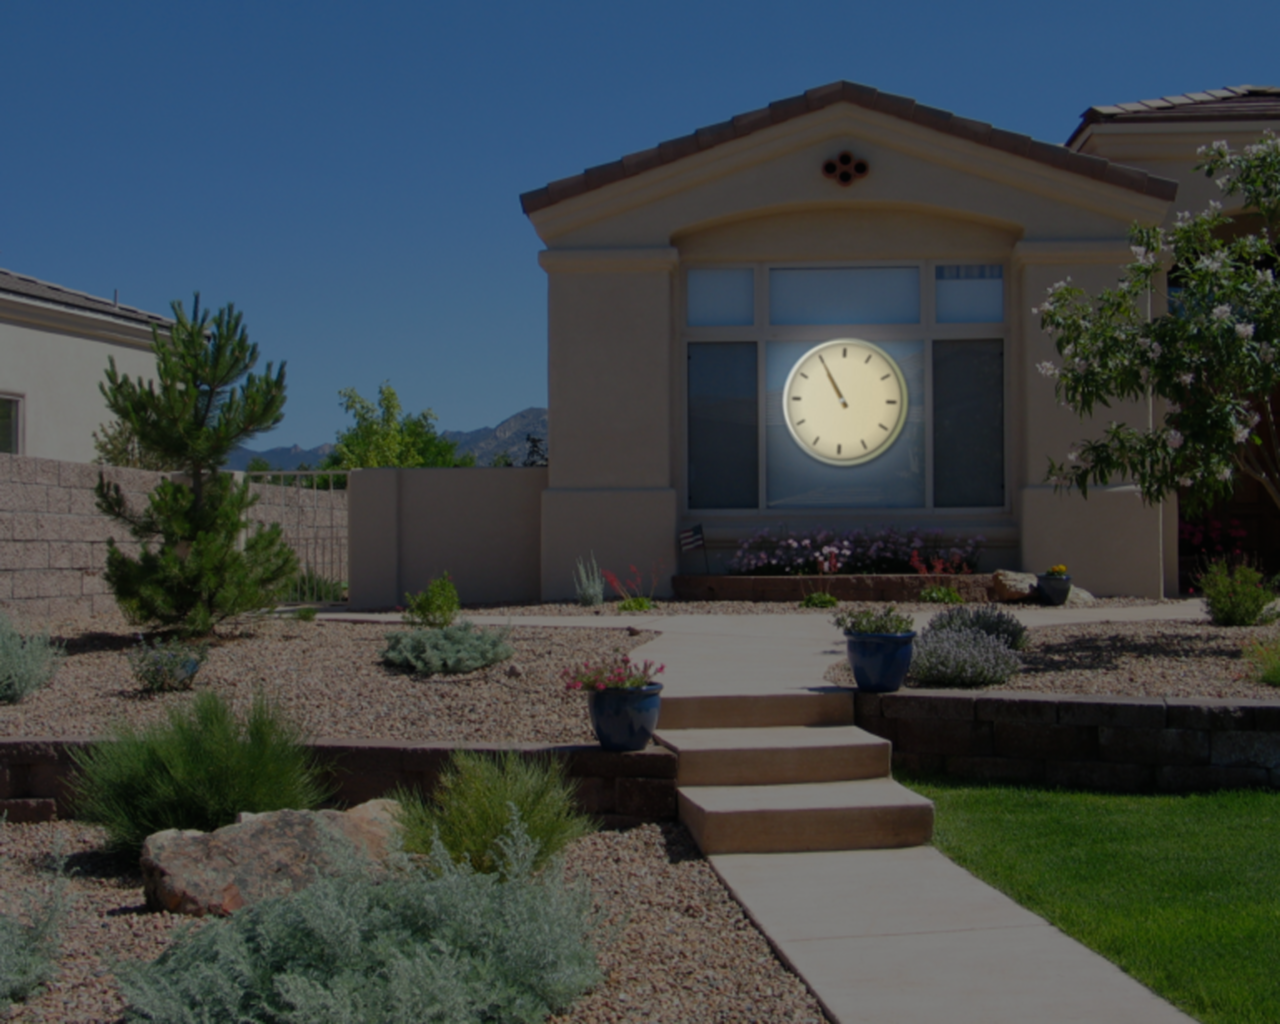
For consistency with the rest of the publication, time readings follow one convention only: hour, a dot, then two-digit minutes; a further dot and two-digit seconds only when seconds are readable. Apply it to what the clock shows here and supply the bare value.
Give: 10.55
